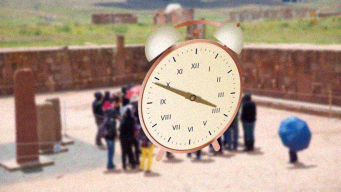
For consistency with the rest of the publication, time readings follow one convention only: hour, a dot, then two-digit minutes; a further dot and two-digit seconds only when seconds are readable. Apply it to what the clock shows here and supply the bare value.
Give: 3.49
